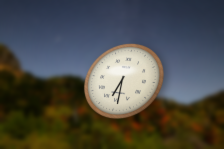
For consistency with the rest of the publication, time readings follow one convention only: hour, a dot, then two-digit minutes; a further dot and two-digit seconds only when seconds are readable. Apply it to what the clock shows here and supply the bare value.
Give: 6.29
